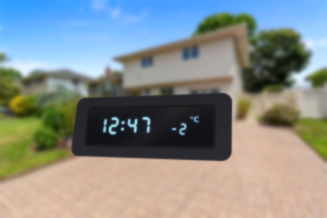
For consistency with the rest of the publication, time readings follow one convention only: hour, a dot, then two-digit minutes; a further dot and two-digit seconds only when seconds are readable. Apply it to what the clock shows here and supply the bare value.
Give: 12.47
